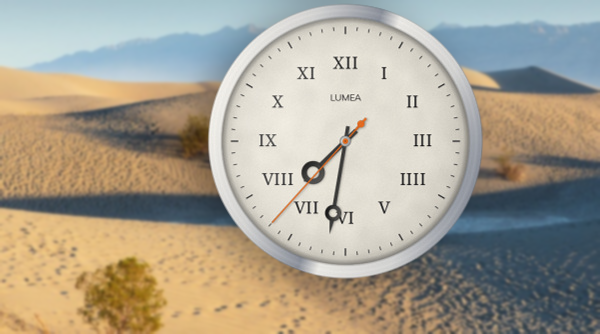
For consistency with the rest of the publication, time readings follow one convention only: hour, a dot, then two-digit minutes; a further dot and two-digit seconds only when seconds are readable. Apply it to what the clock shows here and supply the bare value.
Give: 7.31.37
